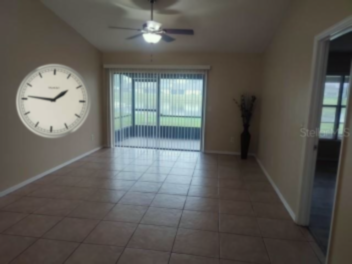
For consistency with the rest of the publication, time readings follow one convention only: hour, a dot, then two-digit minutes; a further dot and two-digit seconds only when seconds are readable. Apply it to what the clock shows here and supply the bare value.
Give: 1.46
